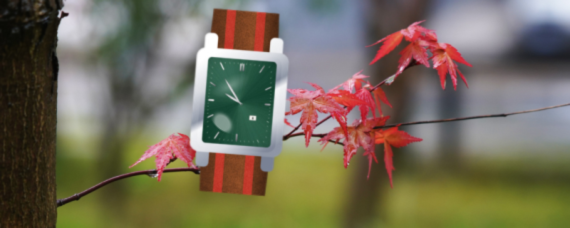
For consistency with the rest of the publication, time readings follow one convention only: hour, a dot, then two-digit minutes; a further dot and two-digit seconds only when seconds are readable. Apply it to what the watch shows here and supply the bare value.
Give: 9.54
